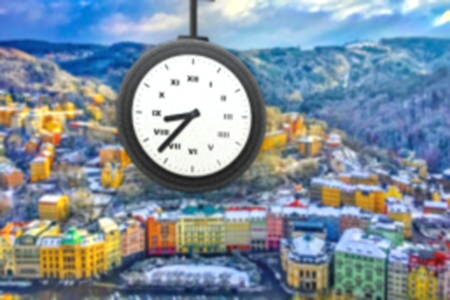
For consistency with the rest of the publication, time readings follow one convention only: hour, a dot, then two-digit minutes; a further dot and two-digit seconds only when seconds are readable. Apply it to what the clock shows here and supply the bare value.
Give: 8.37
